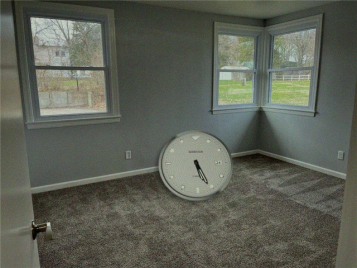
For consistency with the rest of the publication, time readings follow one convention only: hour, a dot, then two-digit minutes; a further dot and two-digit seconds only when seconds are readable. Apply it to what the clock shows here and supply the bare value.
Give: 5.26
